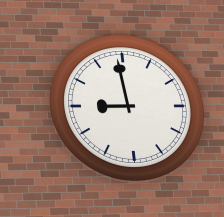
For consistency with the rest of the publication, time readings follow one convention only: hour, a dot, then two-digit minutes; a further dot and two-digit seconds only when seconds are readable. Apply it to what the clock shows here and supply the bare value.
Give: 8.59
